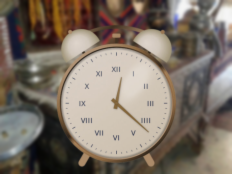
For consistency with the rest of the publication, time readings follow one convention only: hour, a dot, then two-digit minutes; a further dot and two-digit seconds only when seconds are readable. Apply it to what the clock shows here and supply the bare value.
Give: 12.22
